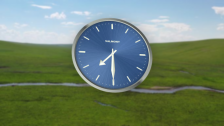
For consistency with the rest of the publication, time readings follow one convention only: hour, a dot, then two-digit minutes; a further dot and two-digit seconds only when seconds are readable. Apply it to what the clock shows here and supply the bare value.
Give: 7.30
